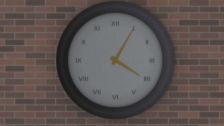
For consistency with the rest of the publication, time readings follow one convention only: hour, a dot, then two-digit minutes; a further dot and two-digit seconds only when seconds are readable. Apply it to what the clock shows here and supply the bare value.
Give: 4.05
